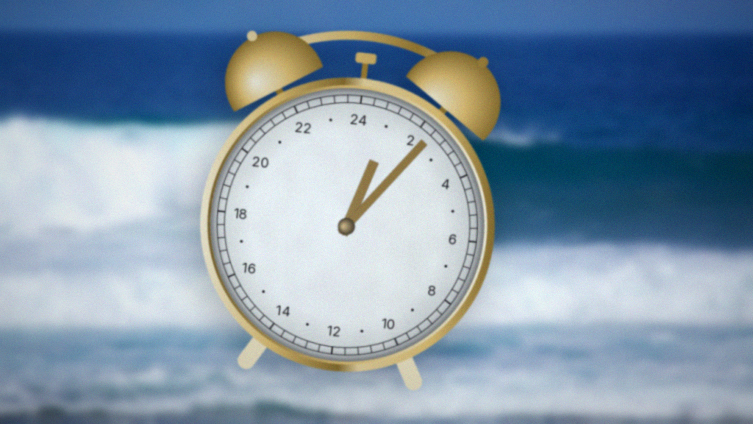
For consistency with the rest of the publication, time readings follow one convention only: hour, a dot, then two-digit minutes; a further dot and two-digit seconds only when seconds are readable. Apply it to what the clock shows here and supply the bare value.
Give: 1.06
